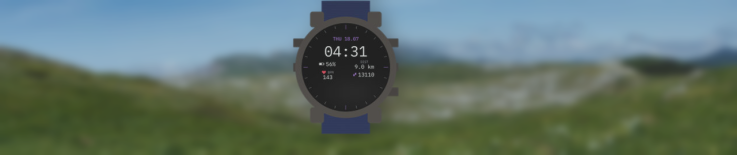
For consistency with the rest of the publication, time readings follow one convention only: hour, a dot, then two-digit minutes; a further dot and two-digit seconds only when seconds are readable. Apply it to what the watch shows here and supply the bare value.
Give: 4.31
